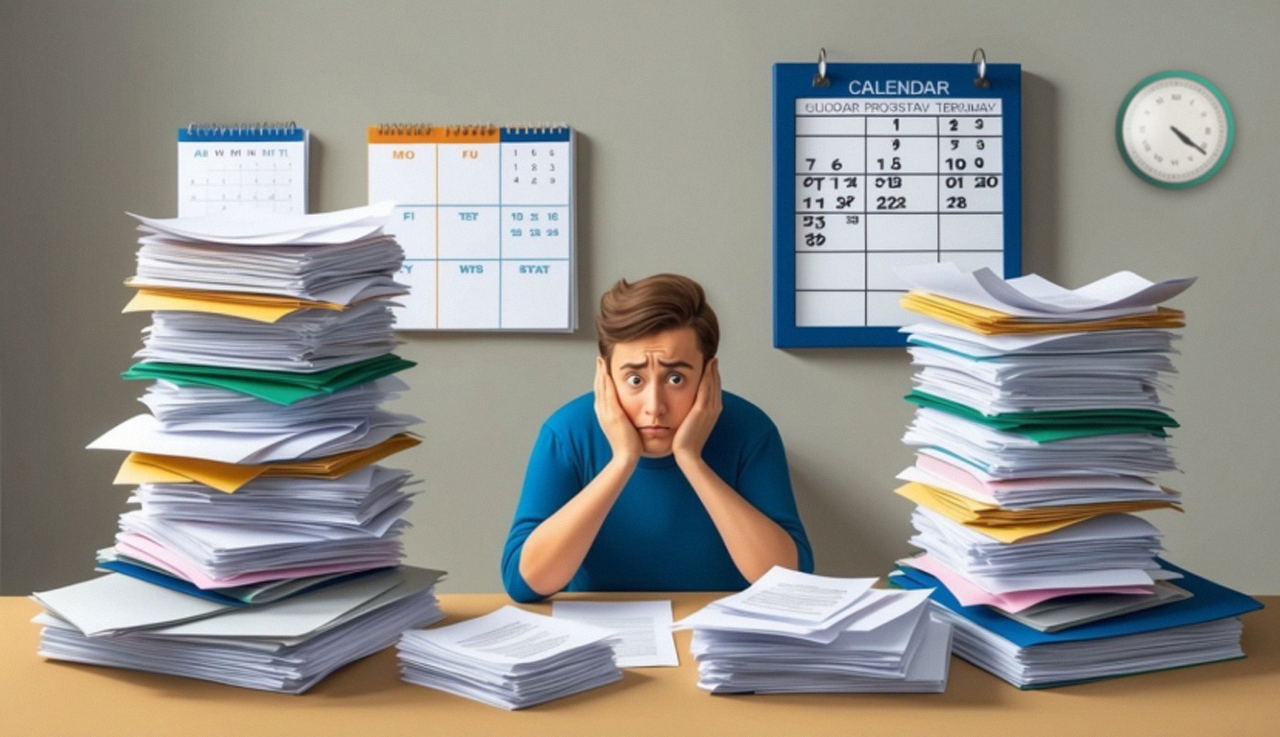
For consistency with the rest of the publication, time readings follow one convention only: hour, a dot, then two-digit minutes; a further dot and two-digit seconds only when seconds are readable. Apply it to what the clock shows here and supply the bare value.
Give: 4.21
